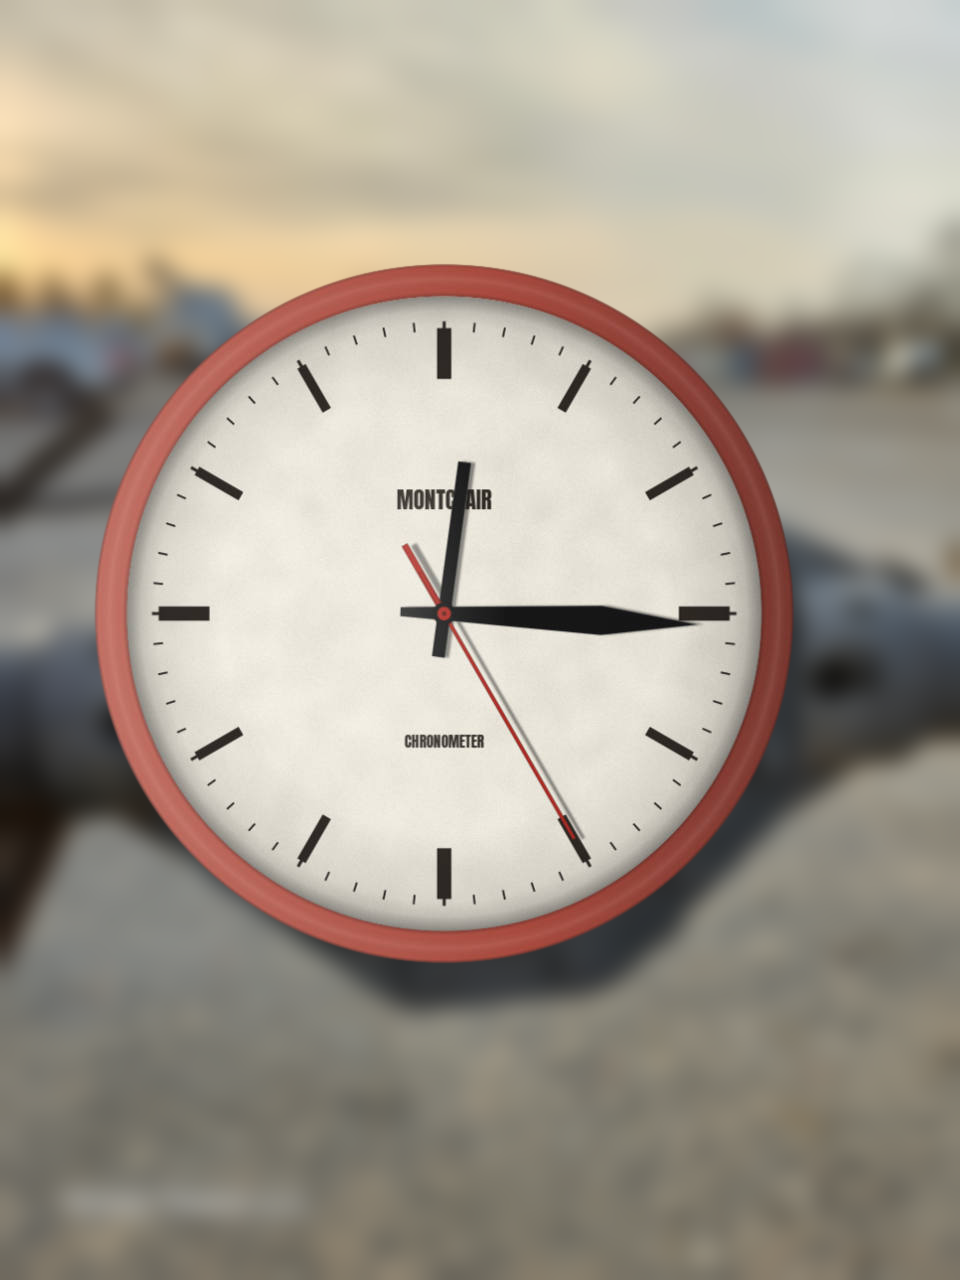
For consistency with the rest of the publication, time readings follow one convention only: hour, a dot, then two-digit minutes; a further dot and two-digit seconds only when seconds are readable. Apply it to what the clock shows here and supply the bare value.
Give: 12.15.25
